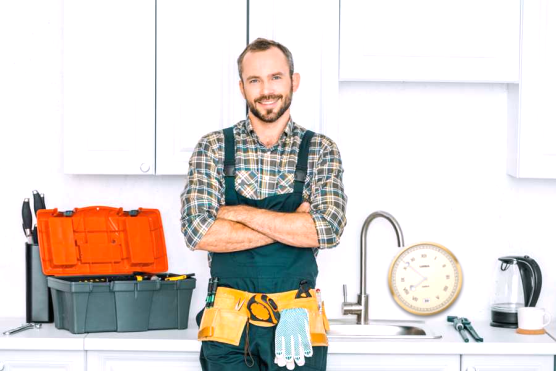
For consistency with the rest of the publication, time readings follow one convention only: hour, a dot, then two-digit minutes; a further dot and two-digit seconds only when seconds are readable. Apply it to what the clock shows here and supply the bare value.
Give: 7.52
